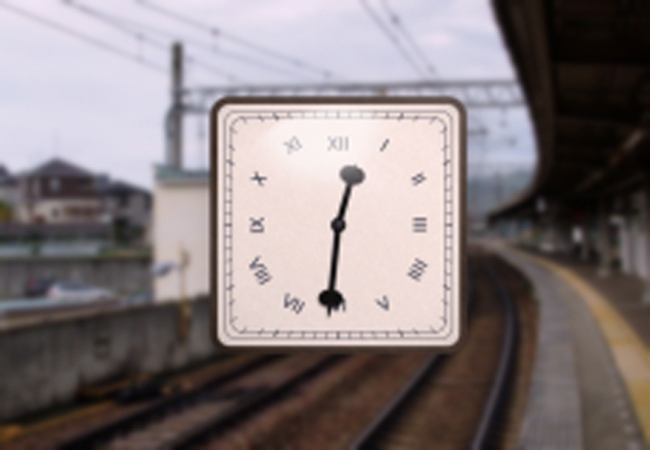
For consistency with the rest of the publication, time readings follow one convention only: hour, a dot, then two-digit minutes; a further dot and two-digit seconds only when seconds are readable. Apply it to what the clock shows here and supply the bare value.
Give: 12.31
